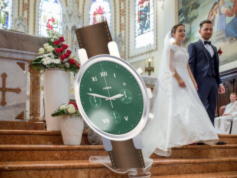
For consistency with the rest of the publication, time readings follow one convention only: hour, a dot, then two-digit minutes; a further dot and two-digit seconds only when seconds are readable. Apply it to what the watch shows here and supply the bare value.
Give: 2.48
